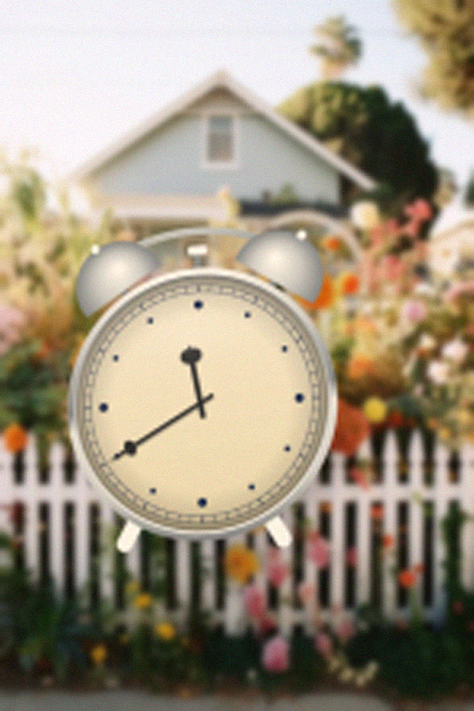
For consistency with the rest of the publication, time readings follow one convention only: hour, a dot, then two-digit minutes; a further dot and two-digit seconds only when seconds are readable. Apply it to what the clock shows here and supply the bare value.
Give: 11.40
